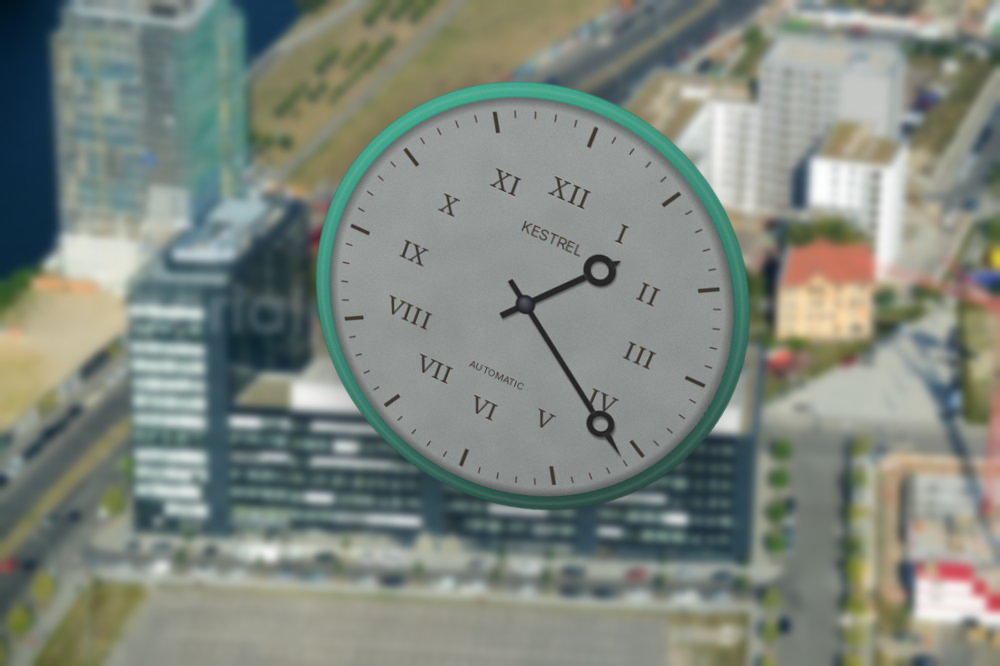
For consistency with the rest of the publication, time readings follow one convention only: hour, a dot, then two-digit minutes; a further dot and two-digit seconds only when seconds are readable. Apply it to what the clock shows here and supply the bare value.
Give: 1.21
